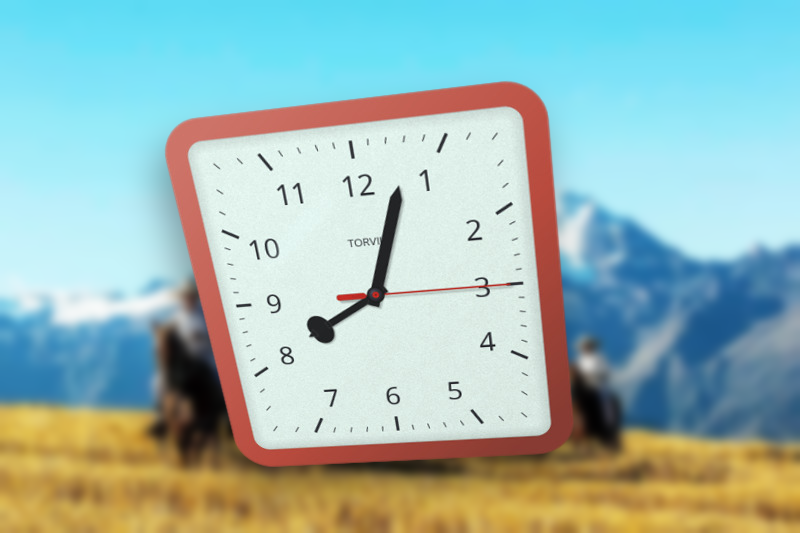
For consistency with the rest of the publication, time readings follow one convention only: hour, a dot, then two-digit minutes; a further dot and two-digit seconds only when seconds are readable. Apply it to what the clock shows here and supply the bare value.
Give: 8.03.15
